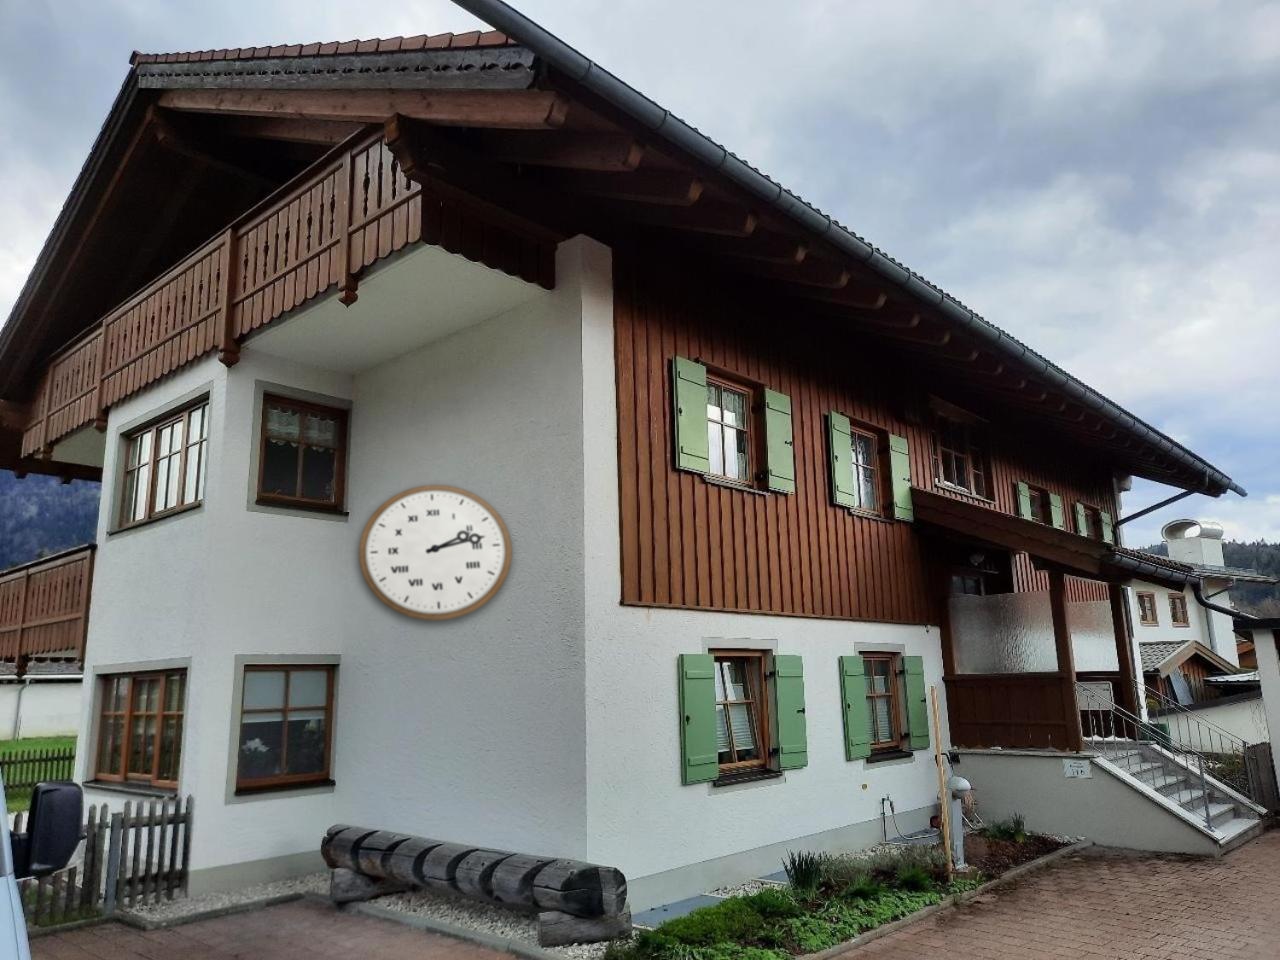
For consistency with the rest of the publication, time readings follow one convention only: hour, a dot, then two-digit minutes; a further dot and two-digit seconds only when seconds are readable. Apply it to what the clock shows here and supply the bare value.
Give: 2.13
